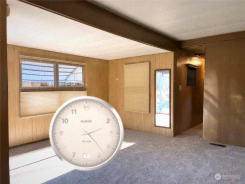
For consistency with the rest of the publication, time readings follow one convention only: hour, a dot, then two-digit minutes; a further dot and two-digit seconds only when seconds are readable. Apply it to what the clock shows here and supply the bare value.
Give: 2.23
